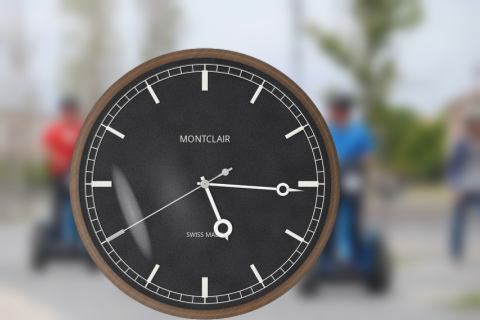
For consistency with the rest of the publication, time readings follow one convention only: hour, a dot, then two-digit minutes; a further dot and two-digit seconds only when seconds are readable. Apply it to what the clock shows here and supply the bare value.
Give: 5.15.40
